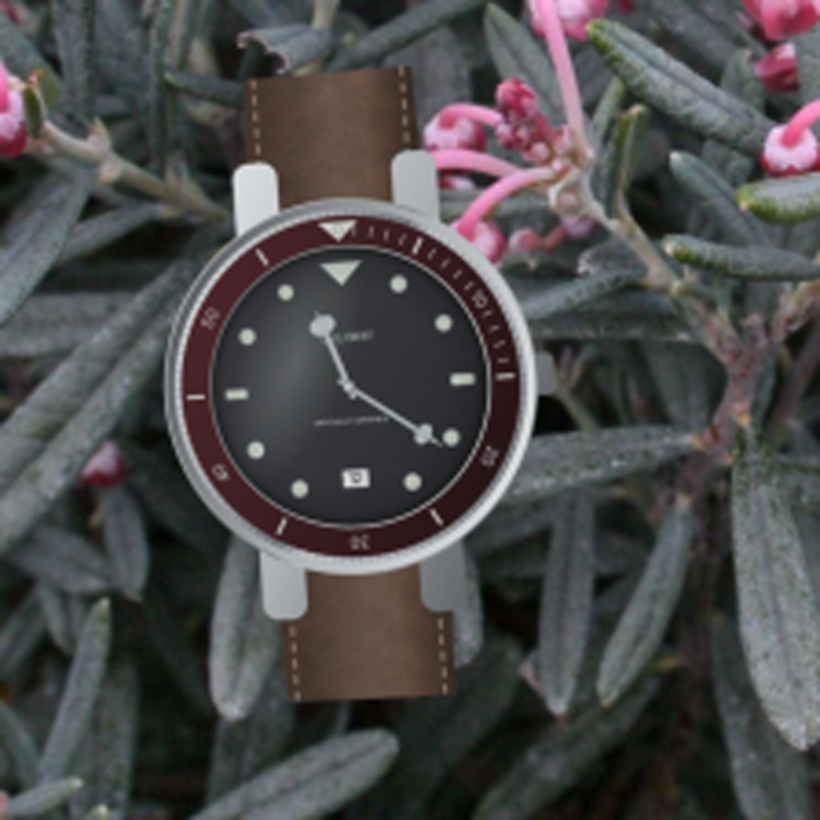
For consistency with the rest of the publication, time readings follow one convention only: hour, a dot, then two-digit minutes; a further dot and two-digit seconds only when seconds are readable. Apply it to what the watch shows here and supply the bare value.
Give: 11.21
